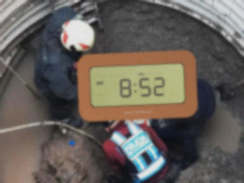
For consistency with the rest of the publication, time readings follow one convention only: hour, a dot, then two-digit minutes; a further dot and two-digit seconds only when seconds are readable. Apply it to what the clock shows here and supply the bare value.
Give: 8.52
